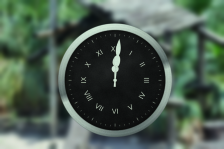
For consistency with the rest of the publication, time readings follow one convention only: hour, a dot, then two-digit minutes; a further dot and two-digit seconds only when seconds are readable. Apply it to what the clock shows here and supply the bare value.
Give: 12.01
